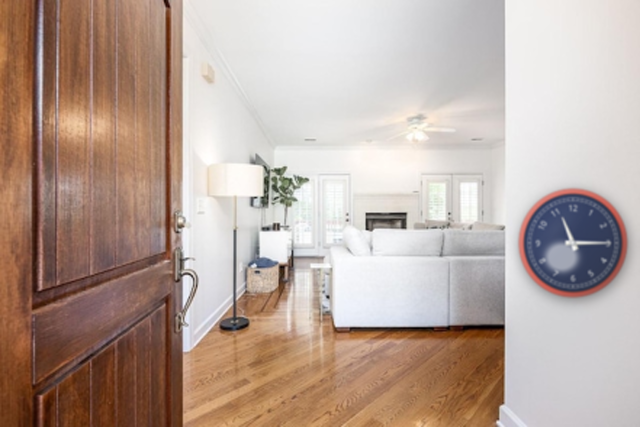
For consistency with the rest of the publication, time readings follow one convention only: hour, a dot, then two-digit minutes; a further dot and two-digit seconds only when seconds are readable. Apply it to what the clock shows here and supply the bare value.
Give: 11.15
